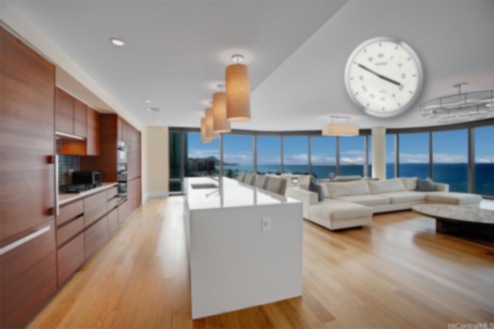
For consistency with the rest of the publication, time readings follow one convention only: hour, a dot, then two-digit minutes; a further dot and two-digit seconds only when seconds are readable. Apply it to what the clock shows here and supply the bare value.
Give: 3.50
